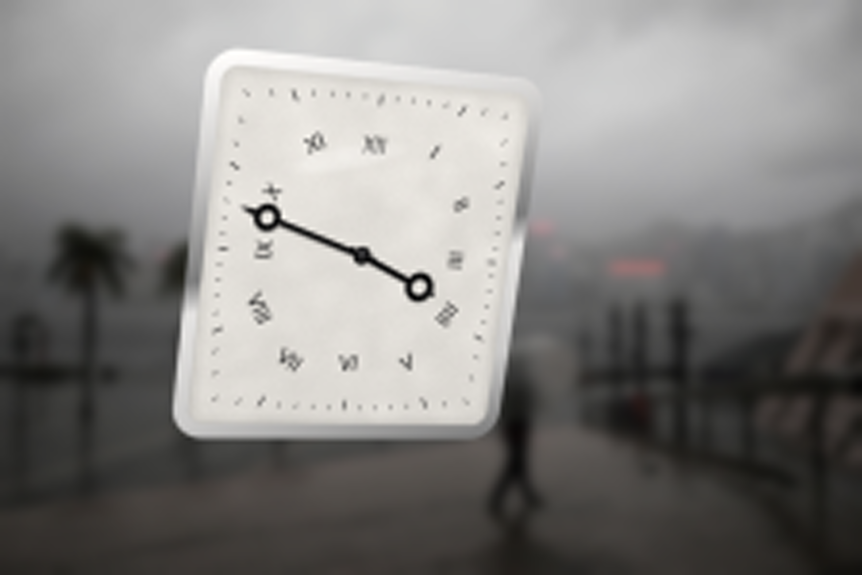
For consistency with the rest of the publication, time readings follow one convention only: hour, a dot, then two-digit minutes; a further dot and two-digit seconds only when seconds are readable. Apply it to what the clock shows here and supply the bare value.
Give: 3.48
